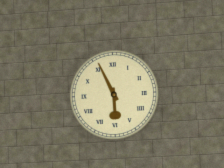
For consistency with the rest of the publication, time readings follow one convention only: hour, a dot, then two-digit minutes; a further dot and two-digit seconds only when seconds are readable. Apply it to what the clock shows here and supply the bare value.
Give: 5.56
